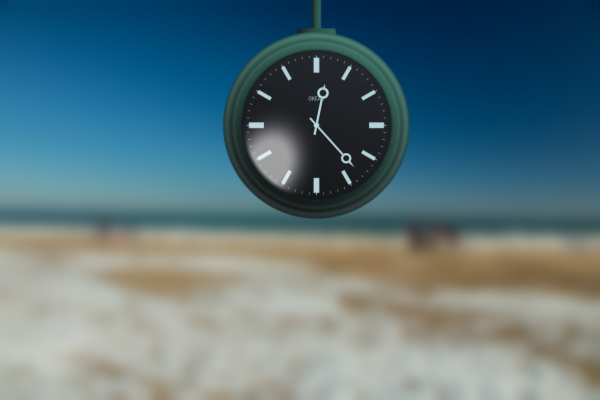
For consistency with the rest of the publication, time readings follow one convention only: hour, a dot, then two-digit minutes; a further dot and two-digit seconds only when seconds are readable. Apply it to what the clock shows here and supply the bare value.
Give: 12.23
